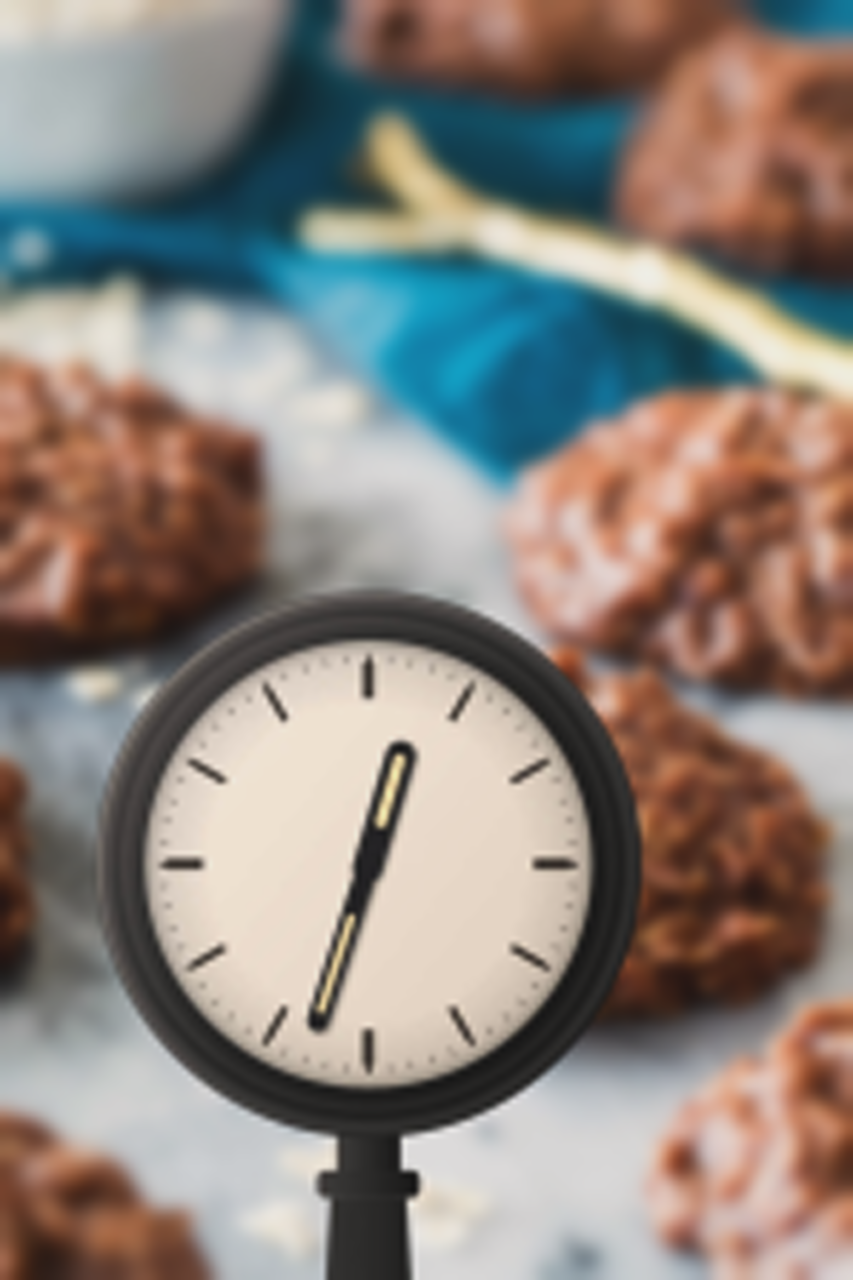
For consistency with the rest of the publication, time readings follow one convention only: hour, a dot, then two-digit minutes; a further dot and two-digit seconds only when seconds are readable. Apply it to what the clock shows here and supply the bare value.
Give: 12.33
